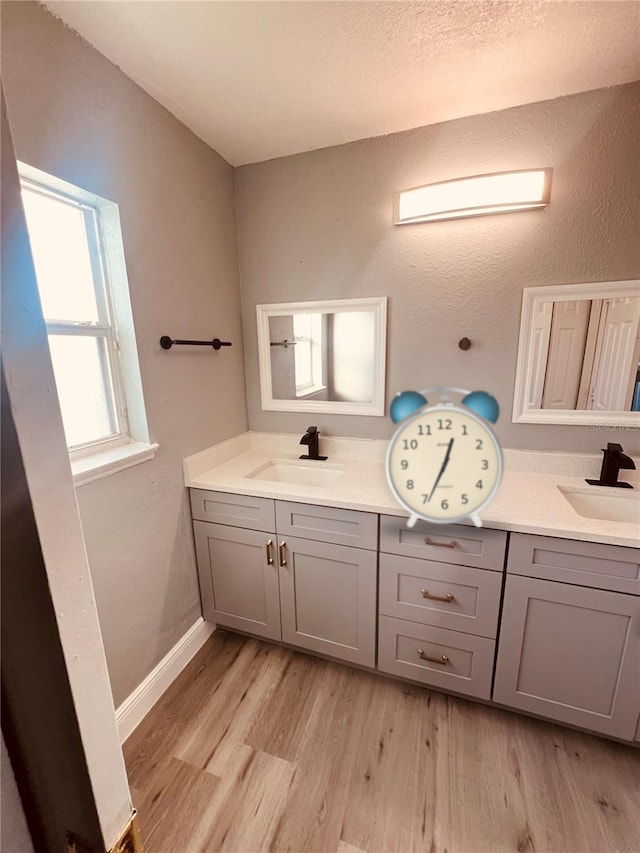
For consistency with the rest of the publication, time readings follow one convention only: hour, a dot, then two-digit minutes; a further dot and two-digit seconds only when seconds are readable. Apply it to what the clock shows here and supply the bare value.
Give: 12.34
